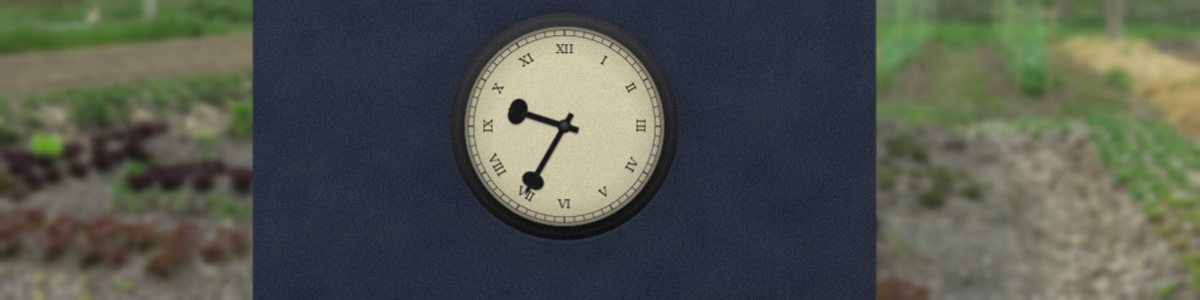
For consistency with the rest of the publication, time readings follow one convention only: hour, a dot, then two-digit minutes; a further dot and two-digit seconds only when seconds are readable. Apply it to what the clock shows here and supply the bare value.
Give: 9.35
